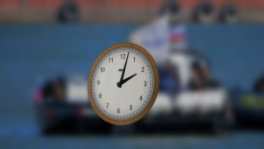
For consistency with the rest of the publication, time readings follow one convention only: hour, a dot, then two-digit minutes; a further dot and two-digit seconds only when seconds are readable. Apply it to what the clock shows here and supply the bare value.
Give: 2.02
